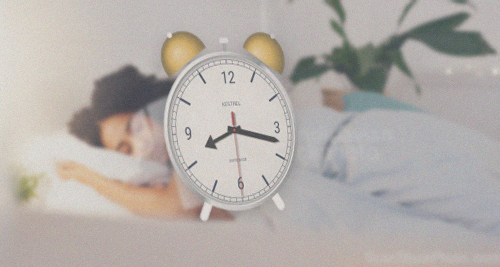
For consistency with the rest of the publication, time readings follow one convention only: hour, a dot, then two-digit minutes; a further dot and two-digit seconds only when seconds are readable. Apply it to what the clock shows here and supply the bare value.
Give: 8.17.30
